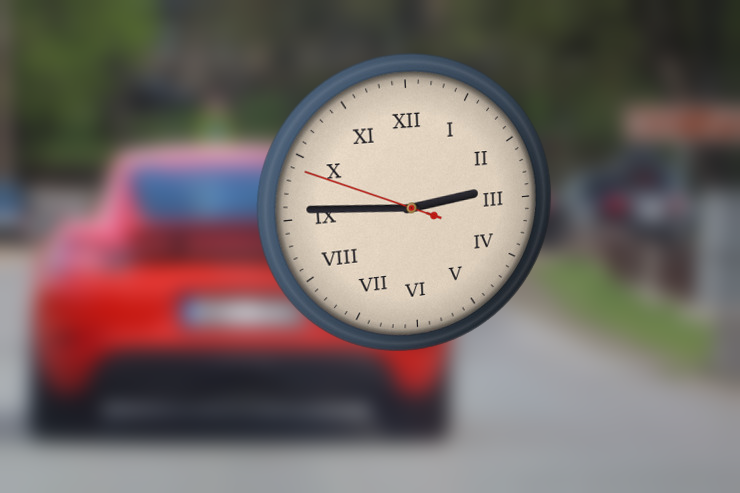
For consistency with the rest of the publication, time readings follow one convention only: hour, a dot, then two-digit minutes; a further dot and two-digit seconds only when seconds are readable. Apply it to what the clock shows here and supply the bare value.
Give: 2.45.49
